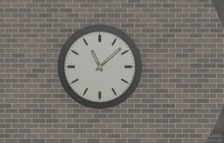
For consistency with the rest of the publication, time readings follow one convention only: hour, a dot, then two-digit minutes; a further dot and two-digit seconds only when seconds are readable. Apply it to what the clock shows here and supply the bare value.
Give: 11.08
